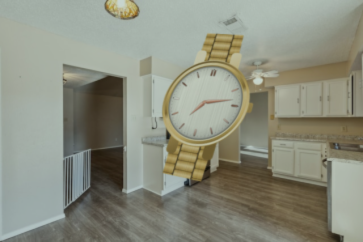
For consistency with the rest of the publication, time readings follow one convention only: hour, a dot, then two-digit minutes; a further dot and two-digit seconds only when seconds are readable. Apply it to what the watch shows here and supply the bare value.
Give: 7.13
